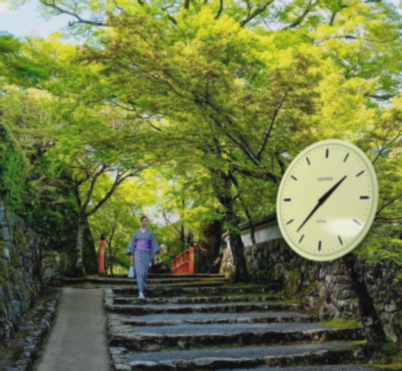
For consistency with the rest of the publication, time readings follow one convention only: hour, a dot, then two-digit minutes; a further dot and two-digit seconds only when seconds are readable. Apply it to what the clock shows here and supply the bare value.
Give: 1.37
